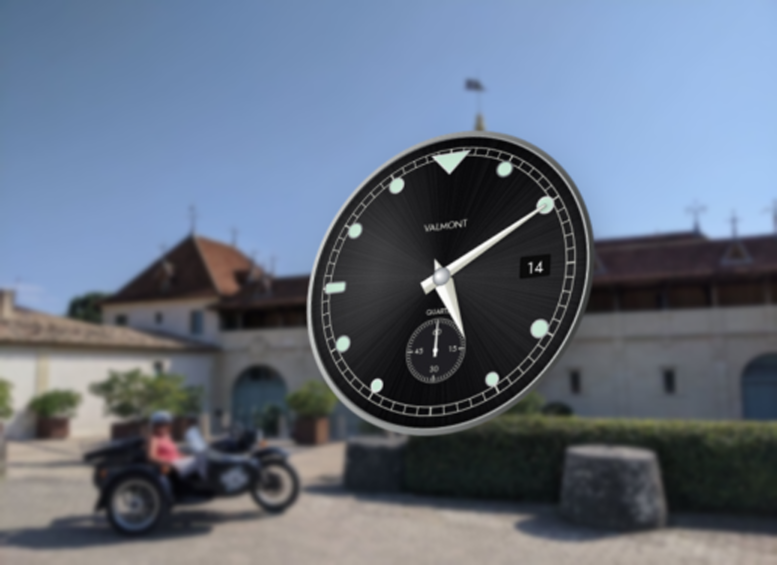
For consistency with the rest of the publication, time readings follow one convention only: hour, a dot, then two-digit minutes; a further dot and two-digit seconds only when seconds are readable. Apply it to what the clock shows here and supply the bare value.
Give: 5.10
